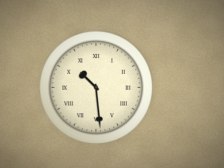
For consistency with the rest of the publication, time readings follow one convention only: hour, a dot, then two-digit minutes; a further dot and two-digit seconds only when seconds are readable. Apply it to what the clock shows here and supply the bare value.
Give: 10.29
